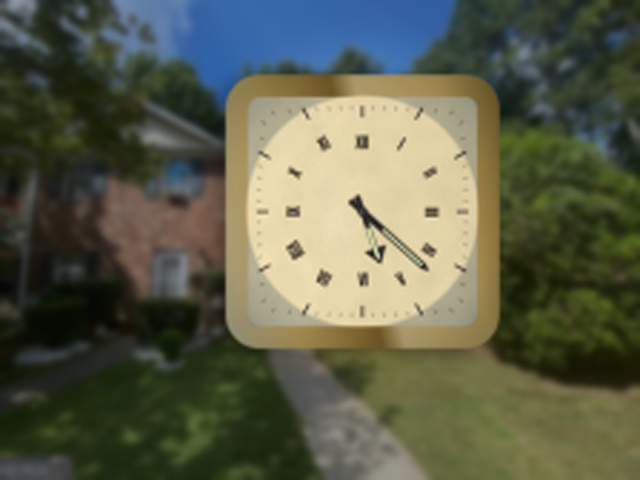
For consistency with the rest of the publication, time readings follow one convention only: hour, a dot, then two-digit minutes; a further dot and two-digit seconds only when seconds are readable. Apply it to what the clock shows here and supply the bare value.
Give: 5.22
